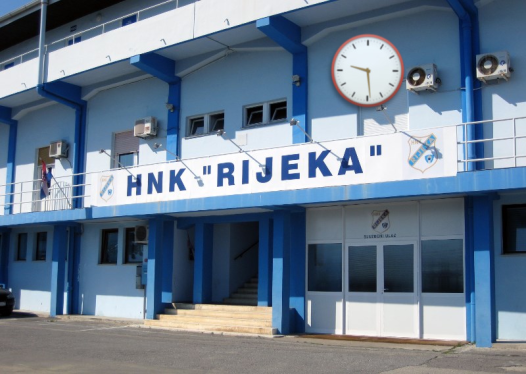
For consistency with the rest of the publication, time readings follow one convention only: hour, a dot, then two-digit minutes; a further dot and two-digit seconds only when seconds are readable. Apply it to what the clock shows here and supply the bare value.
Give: 9.29
